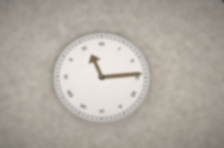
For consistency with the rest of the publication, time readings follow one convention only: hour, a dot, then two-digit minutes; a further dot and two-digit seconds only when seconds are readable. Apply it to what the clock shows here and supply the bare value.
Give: 11.14
